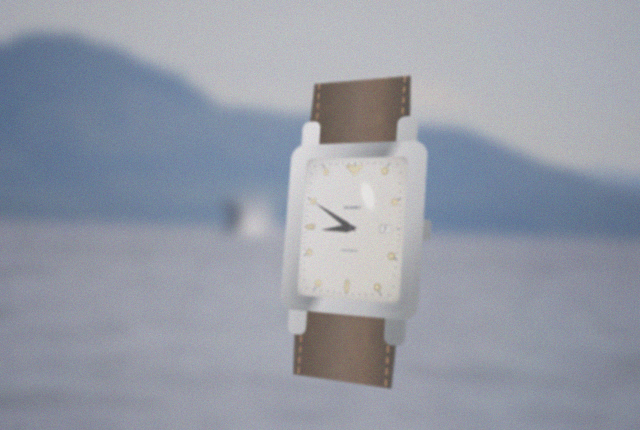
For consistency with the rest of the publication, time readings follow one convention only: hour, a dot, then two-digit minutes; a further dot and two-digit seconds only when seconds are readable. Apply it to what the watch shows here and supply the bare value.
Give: 8.50
